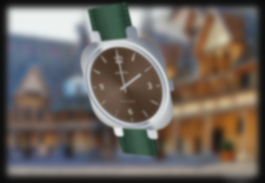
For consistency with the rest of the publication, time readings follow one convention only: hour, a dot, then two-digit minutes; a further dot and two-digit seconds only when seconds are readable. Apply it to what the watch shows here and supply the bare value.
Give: 2.00
